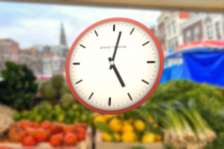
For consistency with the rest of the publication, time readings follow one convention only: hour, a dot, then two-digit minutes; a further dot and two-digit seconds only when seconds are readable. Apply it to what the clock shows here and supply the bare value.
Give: 5.02
